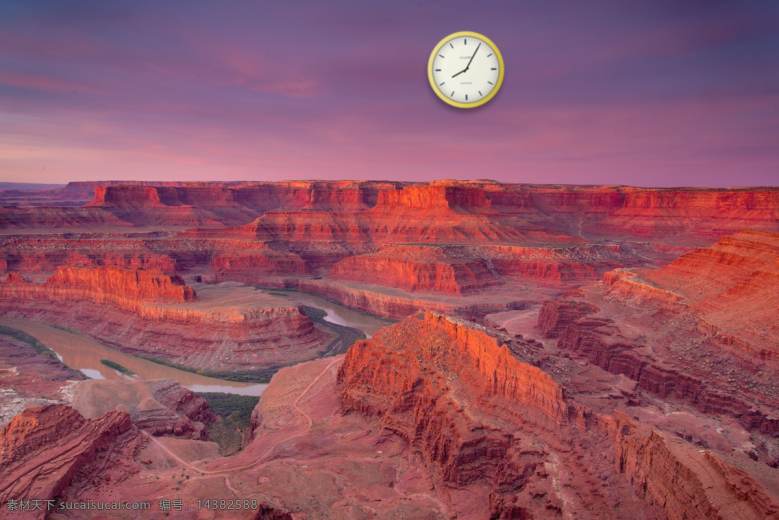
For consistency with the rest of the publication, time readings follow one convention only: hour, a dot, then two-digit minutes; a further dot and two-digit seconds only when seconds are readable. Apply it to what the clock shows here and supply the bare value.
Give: 8.05
